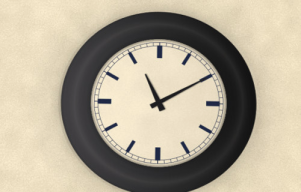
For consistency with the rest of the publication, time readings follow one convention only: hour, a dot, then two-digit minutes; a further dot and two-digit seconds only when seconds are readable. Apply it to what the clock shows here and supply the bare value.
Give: 11.10
